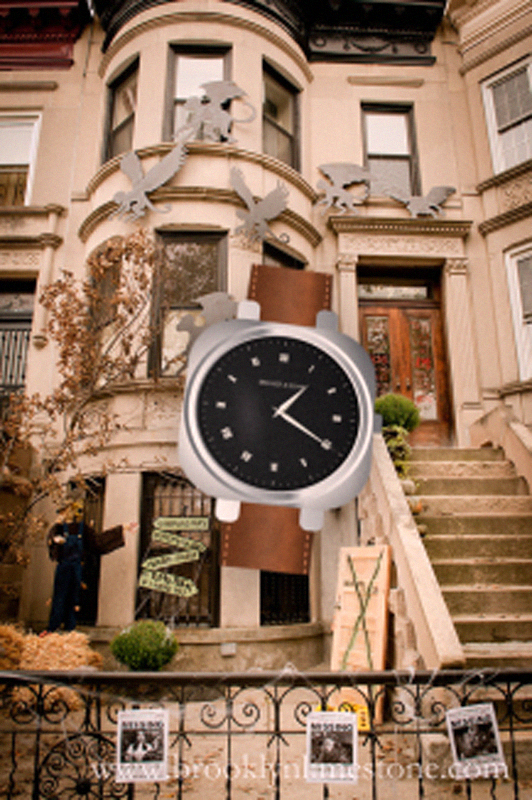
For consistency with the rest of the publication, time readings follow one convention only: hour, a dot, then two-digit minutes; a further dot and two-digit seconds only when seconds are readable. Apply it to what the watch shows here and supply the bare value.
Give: 1.20
